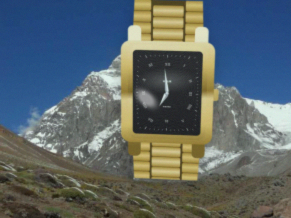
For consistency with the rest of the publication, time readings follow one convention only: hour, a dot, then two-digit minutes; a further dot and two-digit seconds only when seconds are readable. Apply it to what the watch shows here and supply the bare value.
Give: 6.59
